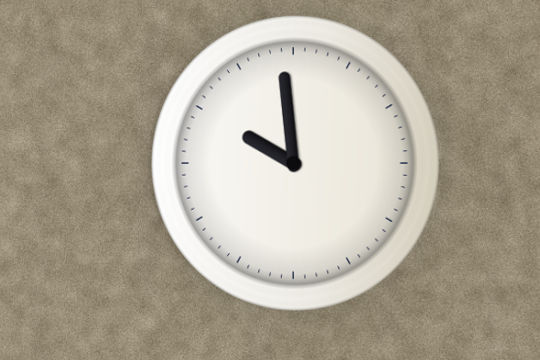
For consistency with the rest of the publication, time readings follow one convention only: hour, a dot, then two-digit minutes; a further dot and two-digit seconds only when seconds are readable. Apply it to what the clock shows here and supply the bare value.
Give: 9.59
